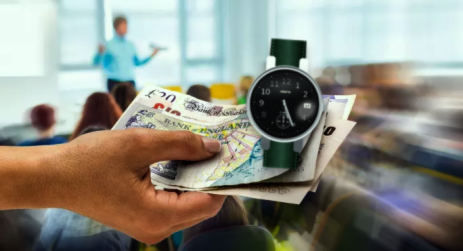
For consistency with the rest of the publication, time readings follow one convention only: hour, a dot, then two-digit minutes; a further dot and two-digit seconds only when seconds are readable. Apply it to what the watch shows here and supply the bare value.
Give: 5.26
